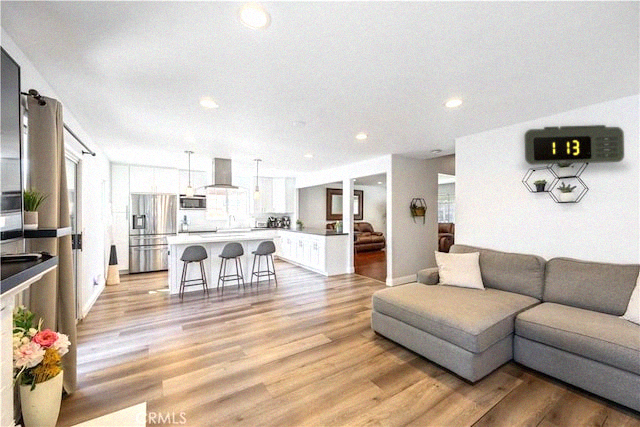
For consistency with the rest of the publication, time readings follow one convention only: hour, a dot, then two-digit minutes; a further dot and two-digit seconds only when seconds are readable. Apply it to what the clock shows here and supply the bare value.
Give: 1.13
